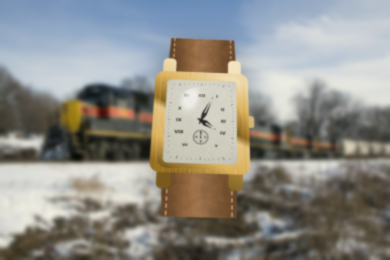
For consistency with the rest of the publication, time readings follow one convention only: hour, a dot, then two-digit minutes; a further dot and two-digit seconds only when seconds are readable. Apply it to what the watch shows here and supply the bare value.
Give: 4.04
